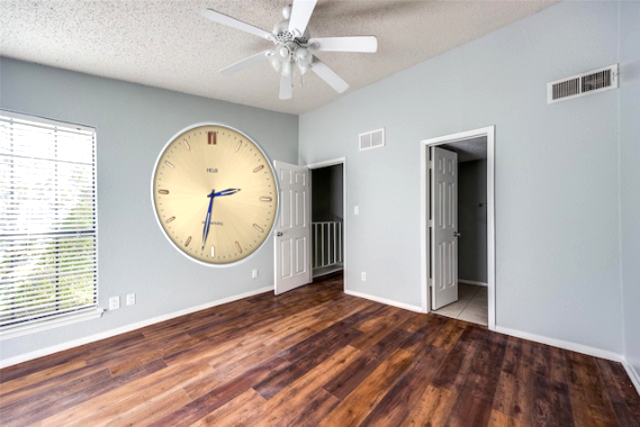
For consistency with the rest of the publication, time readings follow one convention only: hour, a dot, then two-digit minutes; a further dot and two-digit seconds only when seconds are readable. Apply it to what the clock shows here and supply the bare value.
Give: 2.32
